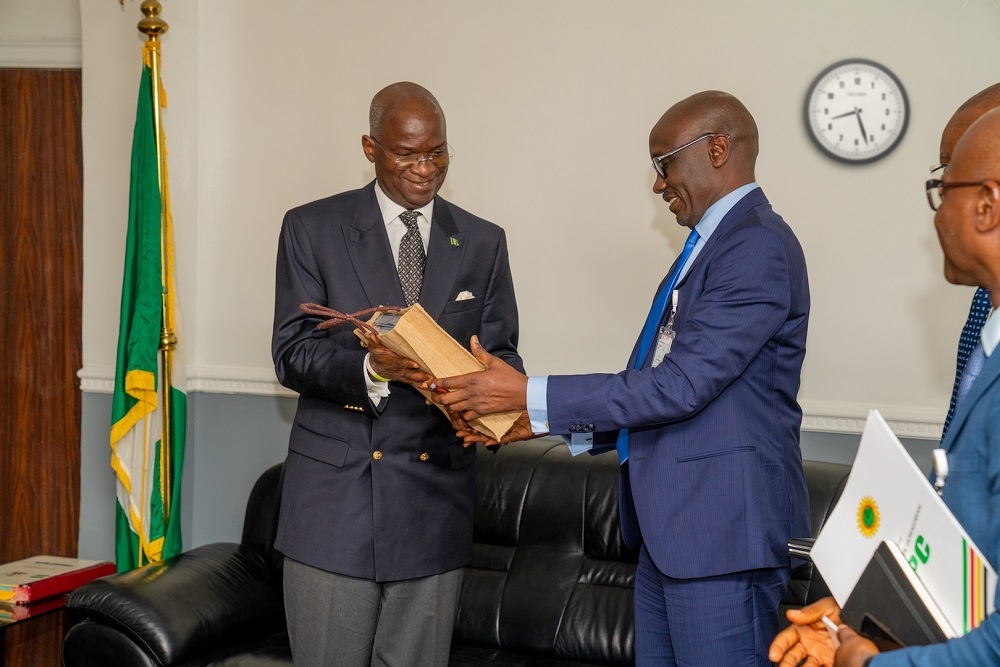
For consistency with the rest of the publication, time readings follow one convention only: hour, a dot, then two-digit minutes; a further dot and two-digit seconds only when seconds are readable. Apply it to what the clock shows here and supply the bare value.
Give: 8.27
